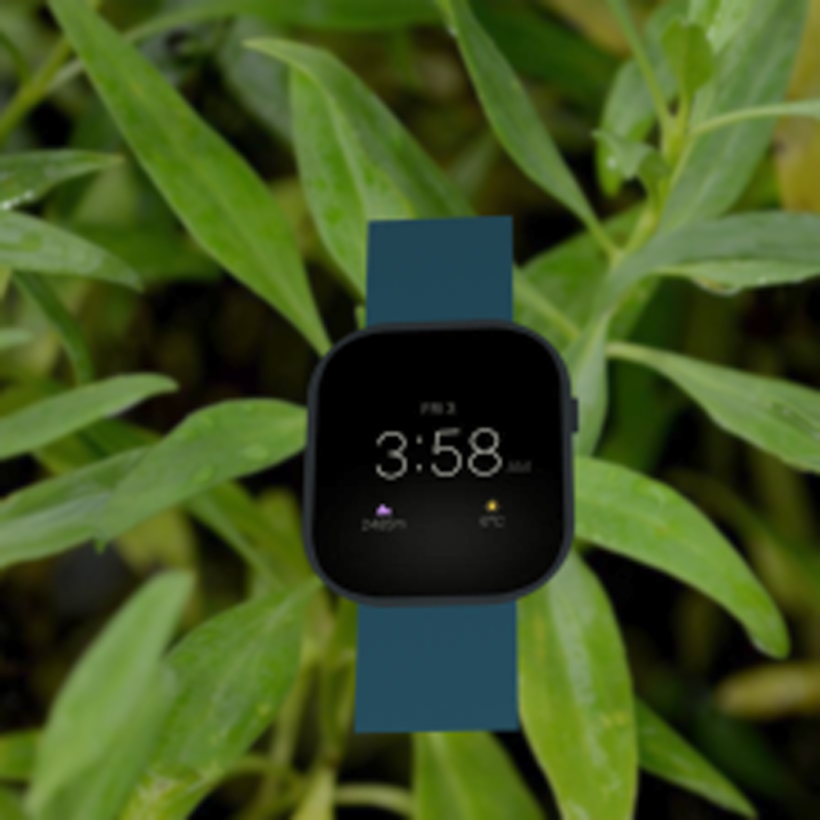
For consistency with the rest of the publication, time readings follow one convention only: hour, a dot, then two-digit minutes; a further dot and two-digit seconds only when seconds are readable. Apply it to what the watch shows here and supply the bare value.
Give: 3.58
